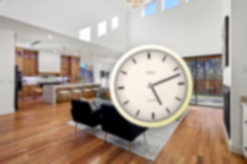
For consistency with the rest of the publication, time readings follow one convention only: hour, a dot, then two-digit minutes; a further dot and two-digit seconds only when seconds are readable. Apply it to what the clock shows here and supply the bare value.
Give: 5.12
